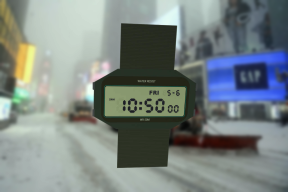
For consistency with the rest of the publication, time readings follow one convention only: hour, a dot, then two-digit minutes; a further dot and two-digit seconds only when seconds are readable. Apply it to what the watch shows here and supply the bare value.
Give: 10.50.00
